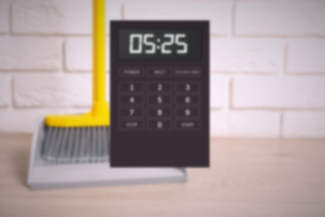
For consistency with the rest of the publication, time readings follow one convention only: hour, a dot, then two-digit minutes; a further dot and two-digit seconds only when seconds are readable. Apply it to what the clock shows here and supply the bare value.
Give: 5.25
